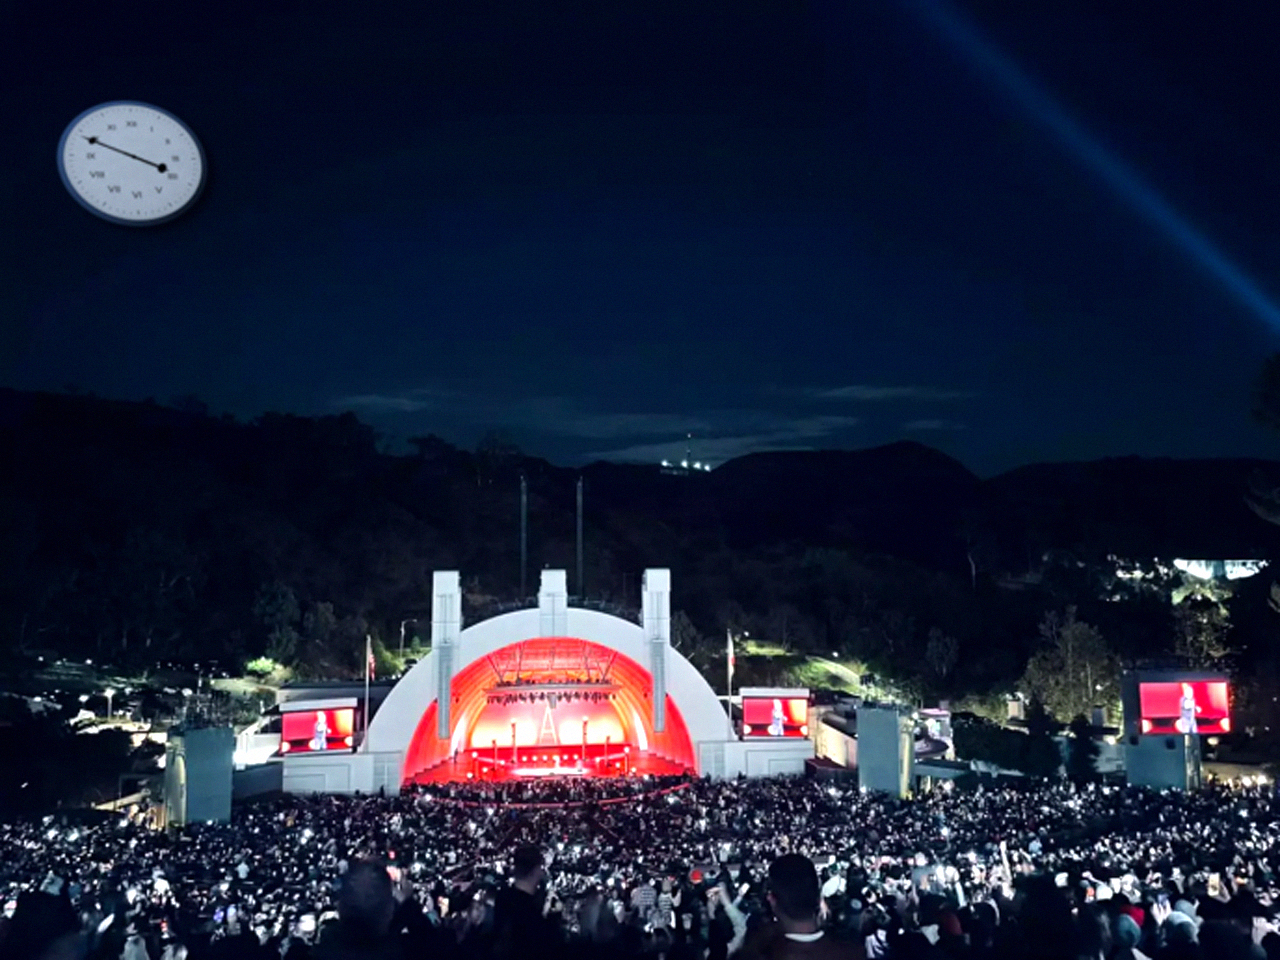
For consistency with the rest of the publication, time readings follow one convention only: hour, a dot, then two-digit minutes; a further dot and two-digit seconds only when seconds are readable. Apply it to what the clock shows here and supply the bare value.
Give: 3.49
